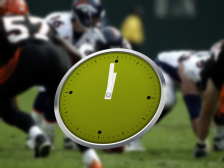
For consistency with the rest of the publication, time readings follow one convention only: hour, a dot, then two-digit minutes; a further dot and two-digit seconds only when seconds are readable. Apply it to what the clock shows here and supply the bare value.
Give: 11.59
